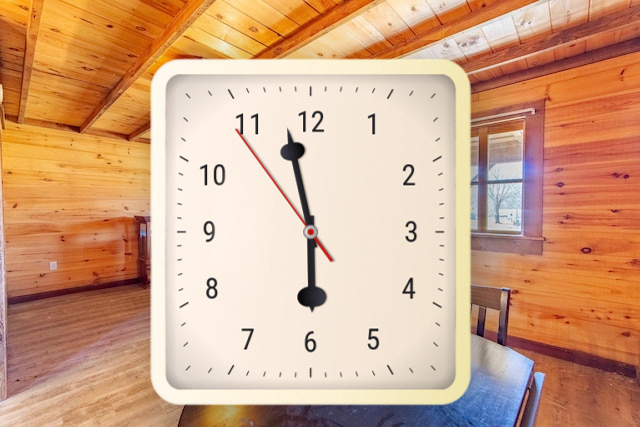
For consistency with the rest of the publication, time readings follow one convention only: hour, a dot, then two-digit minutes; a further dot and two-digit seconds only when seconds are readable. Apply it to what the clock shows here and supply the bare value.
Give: 5.57.54
